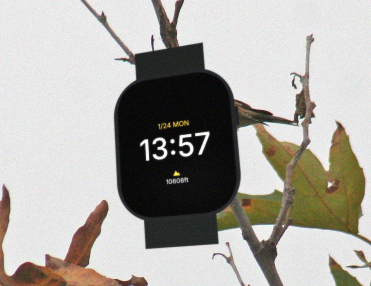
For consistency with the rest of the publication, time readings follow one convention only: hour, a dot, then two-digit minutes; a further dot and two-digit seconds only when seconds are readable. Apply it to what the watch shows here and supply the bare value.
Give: 13.57
